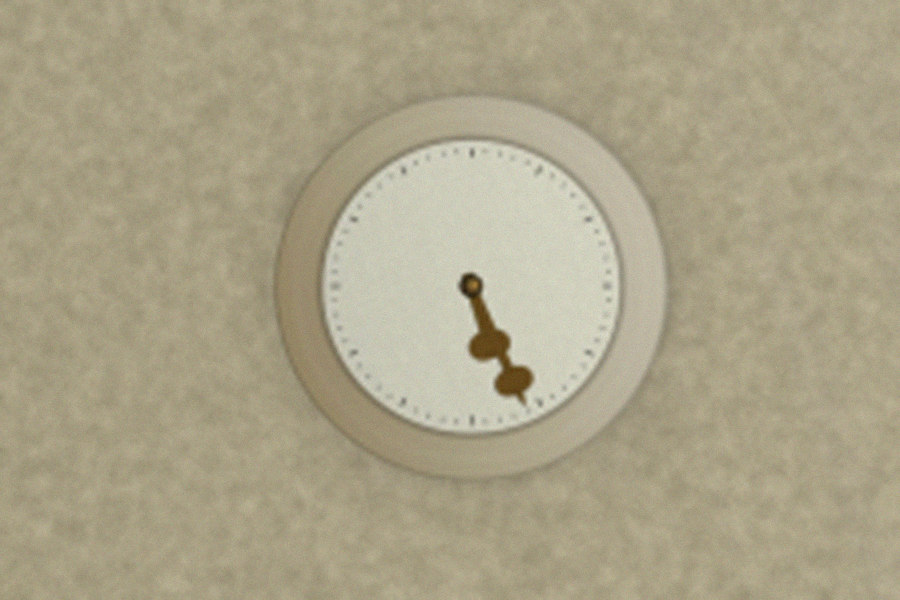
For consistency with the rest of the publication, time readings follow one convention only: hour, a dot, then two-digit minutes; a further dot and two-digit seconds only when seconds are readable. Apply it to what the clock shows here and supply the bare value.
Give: 5.26
